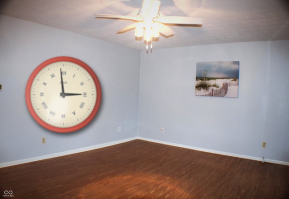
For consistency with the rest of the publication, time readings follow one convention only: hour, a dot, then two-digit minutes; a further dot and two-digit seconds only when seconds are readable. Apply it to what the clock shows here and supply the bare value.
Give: 2.59
